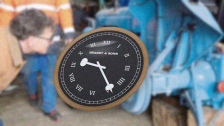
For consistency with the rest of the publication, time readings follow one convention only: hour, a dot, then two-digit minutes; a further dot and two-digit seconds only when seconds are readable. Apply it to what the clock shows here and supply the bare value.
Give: 9.24
